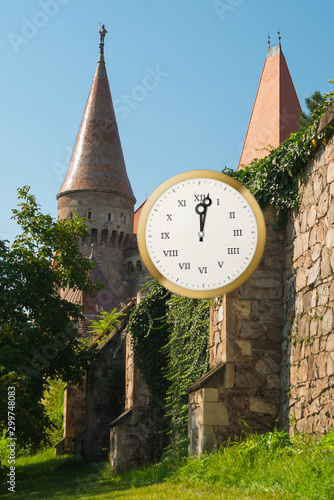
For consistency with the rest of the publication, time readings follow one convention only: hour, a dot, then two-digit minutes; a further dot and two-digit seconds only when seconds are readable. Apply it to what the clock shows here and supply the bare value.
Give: 12.02
